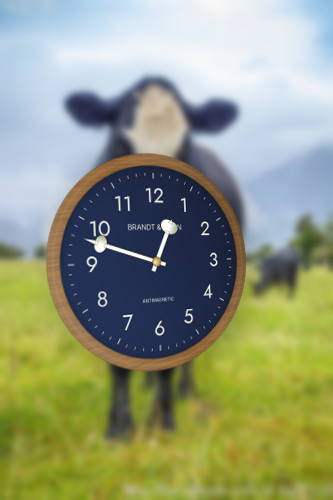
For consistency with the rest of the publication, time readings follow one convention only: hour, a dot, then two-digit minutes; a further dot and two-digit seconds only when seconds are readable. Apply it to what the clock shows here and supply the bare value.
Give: 12.48
